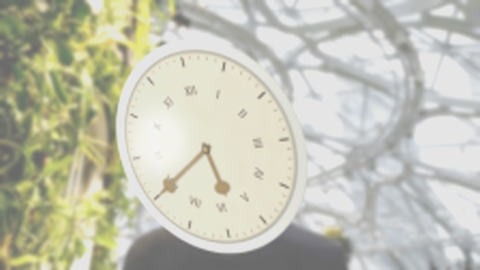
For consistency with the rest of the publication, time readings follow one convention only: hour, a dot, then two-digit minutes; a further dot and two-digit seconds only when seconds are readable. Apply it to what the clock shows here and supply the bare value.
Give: 5.40
